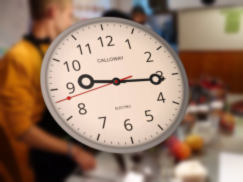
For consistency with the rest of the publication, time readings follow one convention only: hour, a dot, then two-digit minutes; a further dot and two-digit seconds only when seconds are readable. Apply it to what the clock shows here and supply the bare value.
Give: 9.15.43
